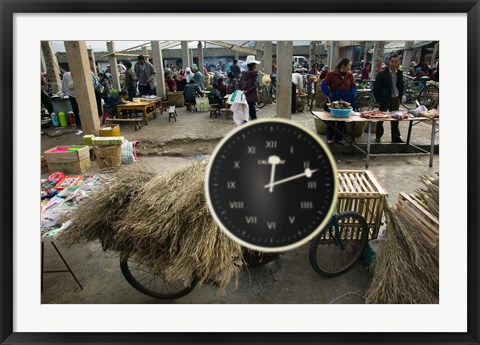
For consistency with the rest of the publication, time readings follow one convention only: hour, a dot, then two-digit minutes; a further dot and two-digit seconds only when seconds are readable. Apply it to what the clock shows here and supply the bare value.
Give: 12.12
